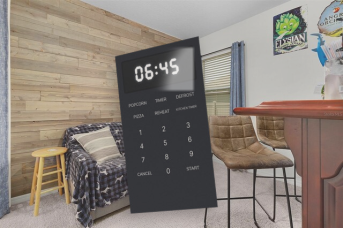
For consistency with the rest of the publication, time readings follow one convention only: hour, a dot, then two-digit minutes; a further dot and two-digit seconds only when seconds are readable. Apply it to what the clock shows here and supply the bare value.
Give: 6.45
